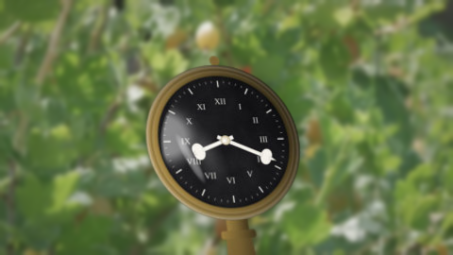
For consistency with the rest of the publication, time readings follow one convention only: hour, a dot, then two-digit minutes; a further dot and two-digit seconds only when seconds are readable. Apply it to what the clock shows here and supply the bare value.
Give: 8.19
